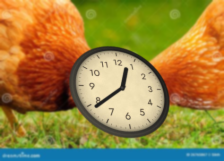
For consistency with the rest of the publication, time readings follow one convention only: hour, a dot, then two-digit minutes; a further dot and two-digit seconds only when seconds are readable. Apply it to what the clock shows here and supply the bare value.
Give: 12.39
